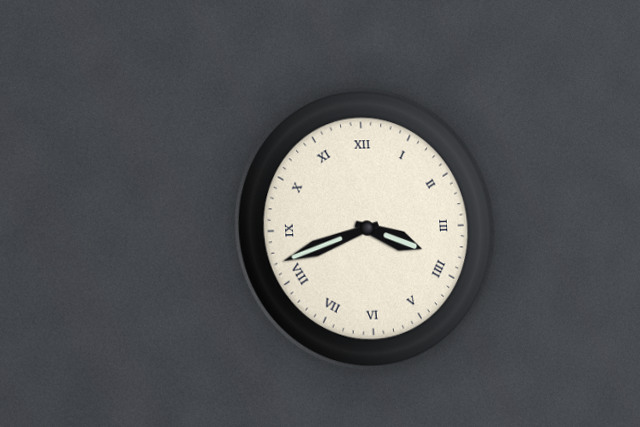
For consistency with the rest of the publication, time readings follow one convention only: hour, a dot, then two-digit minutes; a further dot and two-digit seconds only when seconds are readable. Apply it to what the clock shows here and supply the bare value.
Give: 3.42
